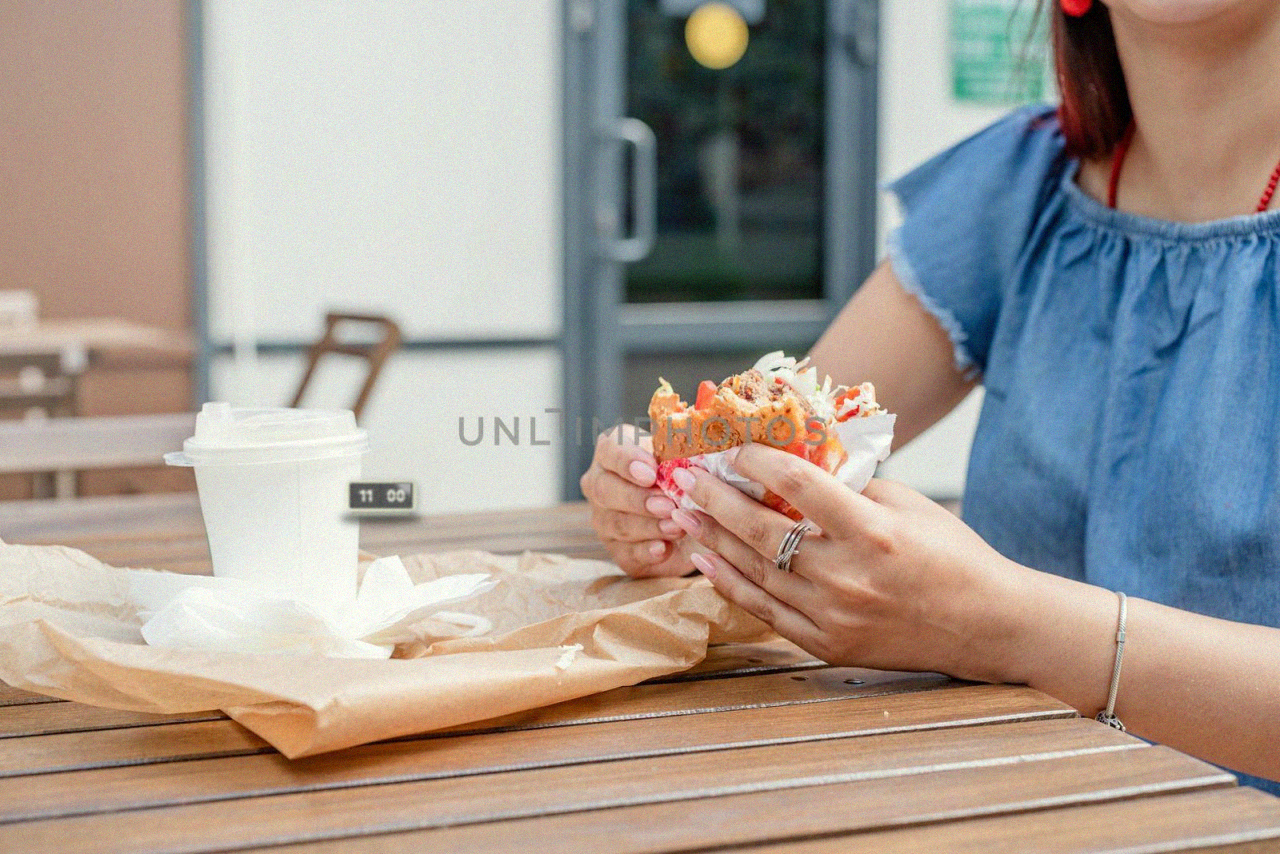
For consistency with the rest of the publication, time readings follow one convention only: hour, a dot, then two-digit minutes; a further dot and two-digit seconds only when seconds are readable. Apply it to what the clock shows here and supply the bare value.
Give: 11.00
